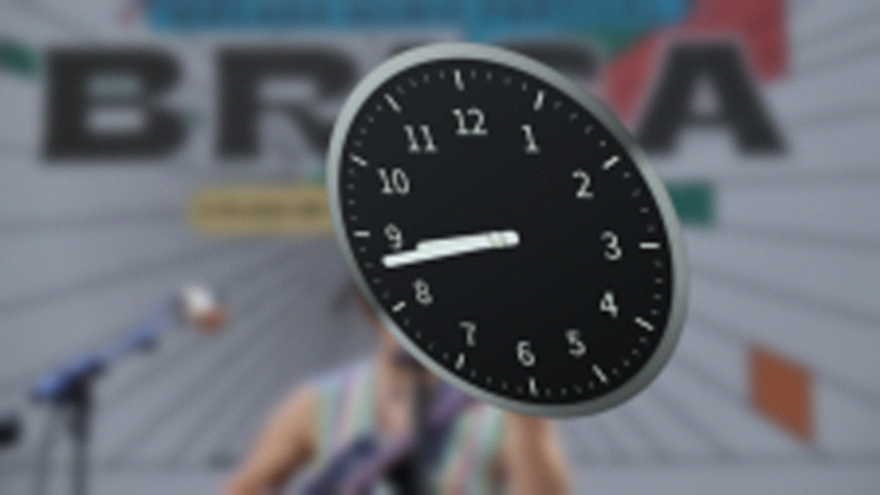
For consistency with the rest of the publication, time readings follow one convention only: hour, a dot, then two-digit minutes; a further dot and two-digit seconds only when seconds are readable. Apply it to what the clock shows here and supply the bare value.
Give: 8.43
